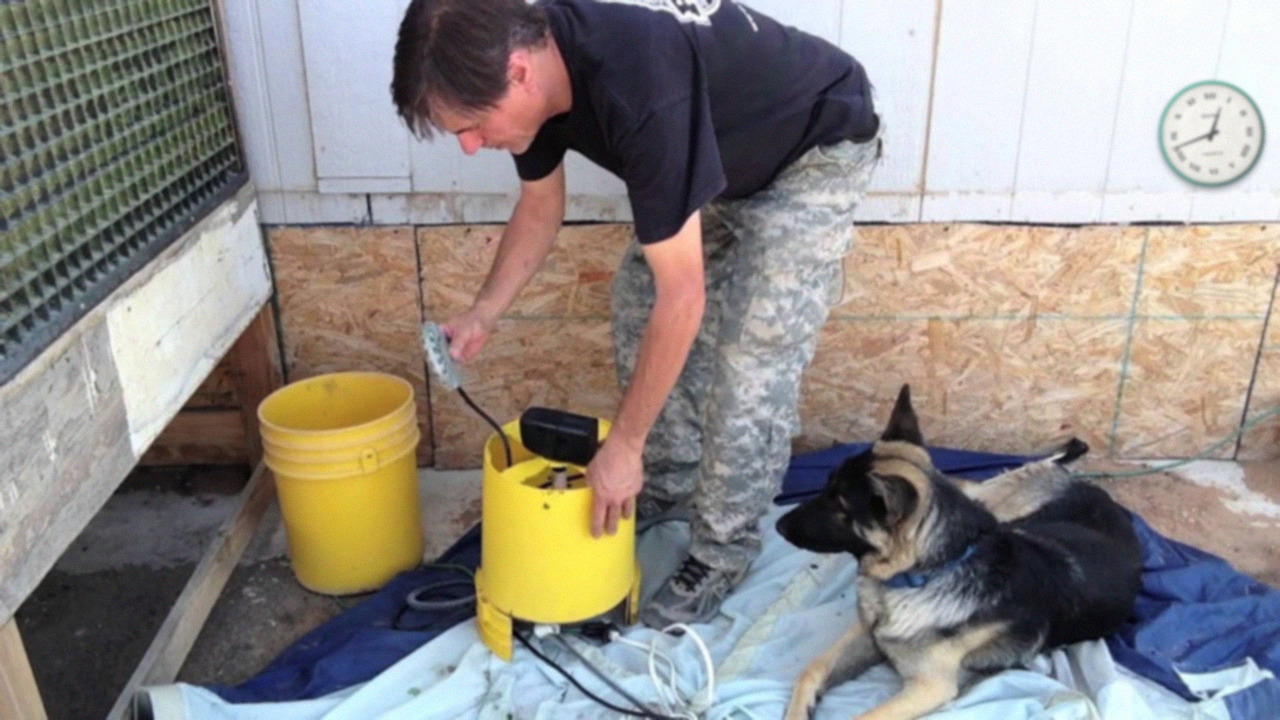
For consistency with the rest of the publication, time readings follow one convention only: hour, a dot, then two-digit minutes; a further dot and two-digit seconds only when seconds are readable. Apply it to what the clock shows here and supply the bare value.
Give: 12.42
